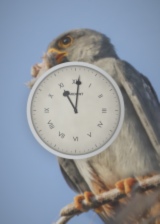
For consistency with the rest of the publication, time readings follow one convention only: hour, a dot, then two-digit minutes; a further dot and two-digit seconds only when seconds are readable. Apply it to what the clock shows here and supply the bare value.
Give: 11.01
